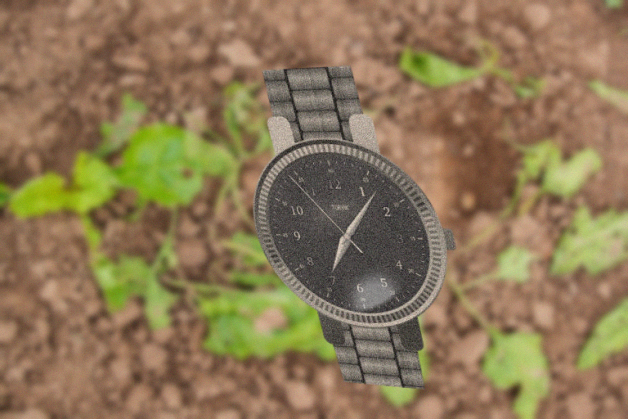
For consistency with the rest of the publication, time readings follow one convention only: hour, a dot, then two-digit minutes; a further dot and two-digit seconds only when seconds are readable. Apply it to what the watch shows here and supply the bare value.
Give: 7.06.54
